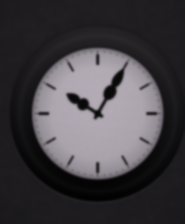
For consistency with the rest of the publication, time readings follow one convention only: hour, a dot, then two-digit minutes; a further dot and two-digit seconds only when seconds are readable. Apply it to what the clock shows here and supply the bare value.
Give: 10.05
